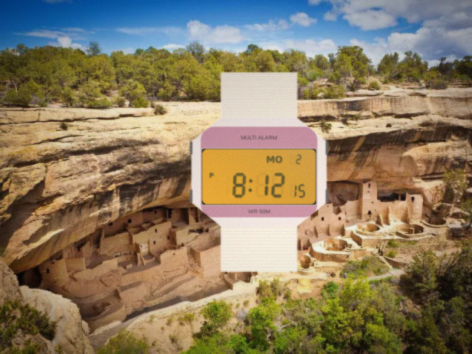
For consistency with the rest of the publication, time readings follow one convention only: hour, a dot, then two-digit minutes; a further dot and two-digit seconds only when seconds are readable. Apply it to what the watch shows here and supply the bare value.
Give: 8.12.15
